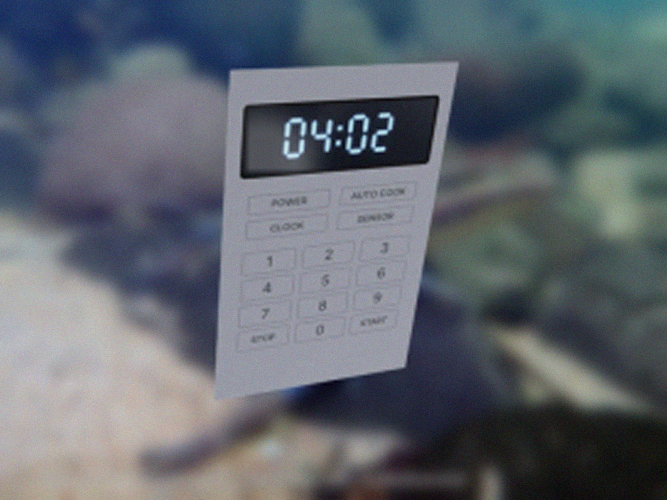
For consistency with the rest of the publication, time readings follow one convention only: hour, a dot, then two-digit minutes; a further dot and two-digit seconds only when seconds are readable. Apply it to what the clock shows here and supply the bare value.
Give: 4.02
